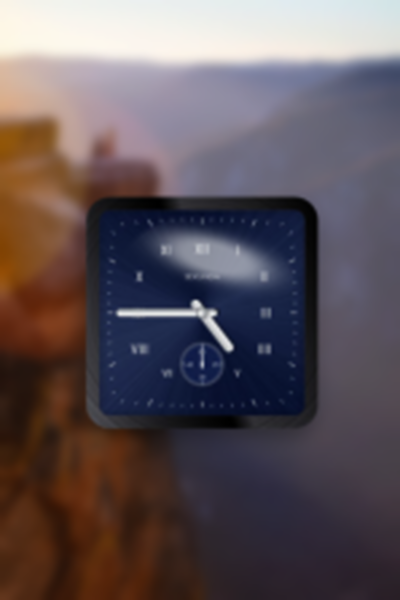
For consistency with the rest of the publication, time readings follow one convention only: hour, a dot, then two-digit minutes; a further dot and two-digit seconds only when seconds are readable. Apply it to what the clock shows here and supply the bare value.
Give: 4.45
